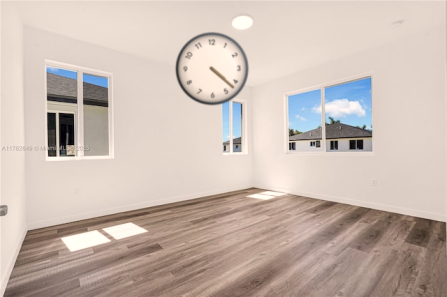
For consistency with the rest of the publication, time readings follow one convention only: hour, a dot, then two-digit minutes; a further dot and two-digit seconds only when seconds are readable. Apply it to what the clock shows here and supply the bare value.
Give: 4.22
